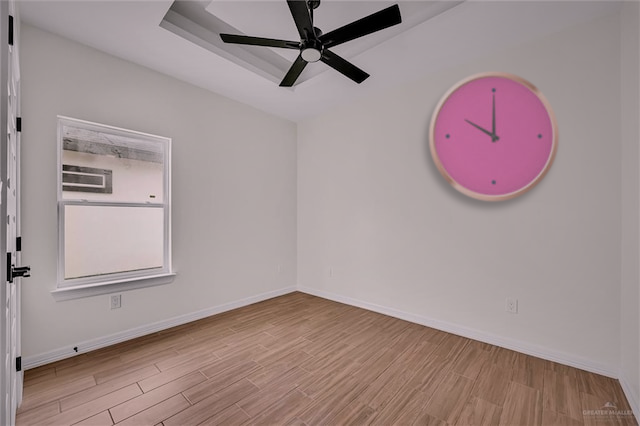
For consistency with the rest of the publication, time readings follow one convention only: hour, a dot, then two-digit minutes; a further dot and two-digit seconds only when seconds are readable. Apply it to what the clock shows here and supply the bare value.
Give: 10.00
